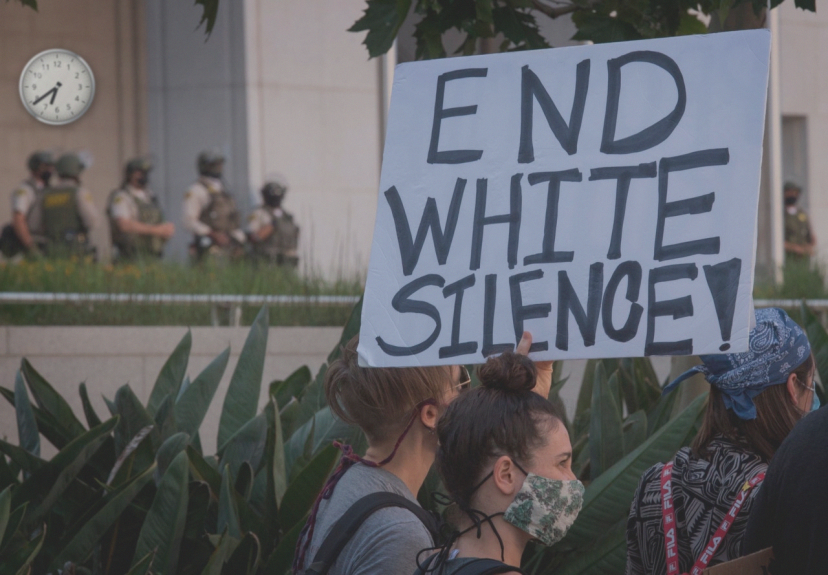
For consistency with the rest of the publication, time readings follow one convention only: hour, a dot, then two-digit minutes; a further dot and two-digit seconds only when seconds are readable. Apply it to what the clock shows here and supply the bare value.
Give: 6.39
